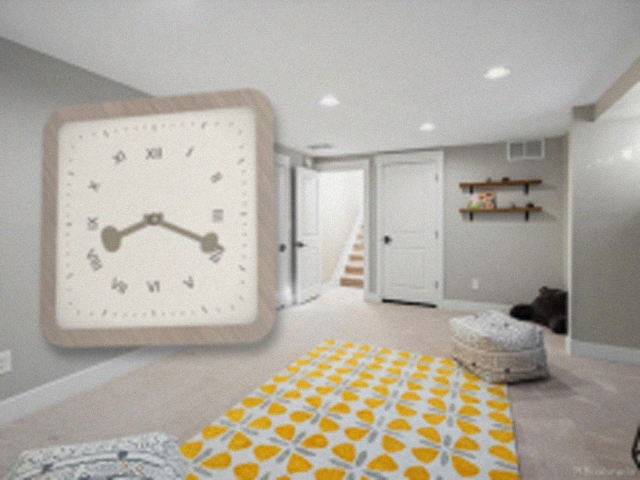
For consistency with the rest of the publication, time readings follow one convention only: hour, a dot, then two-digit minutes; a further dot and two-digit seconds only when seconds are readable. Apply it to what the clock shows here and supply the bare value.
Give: 8.19
